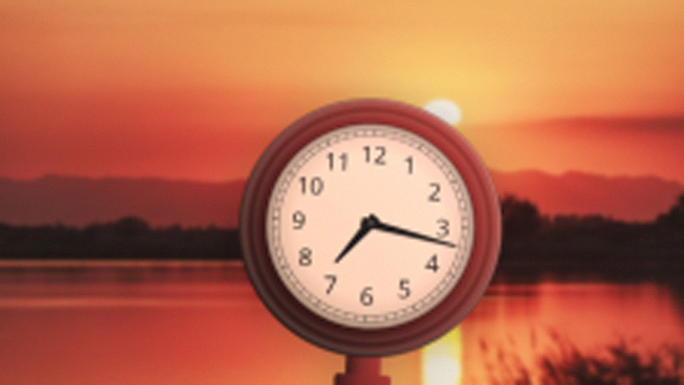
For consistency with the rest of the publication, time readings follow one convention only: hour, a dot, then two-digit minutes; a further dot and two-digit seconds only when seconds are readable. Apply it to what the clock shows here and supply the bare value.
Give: 7.17
